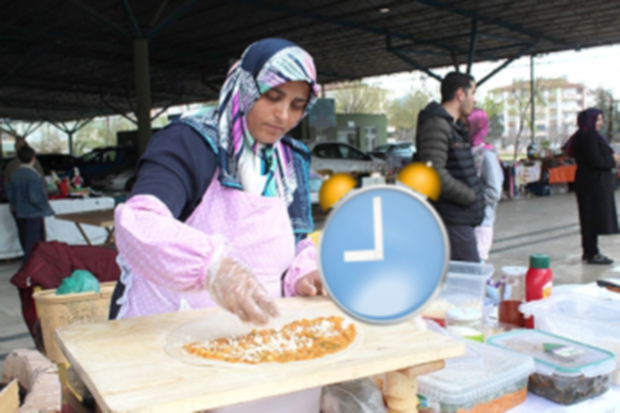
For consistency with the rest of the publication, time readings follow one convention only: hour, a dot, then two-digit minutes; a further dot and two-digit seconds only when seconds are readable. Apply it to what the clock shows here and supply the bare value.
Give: 9.00
